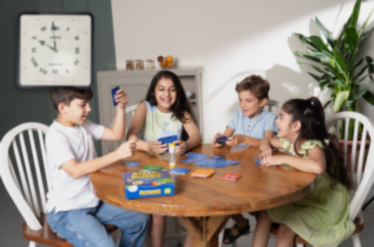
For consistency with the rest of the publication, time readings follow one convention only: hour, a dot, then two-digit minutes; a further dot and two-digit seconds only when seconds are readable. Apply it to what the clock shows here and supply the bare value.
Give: 9.59
